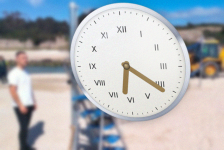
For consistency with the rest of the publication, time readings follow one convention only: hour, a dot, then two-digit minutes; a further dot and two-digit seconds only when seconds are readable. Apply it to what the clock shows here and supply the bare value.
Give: 6.21
